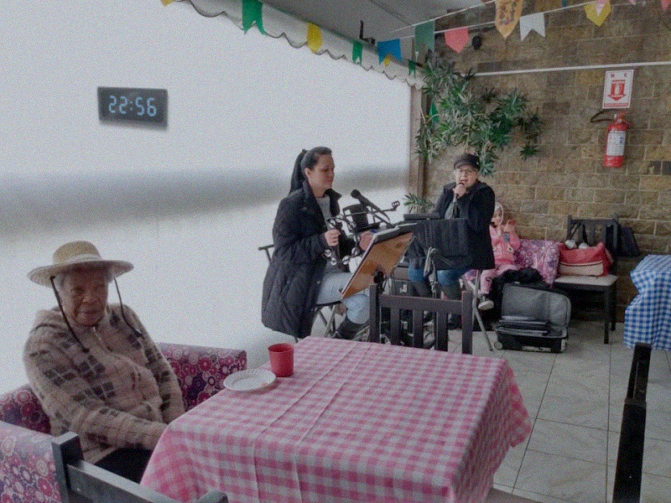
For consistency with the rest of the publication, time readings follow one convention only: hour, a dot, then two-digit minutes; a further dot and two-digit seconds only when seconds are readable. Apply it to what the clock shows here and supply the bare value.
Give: 22.56
